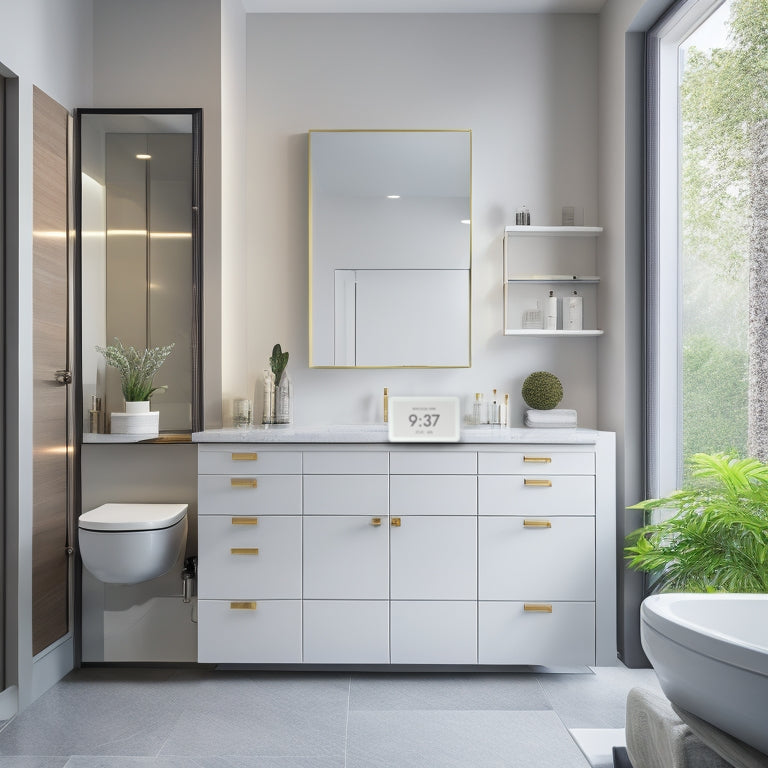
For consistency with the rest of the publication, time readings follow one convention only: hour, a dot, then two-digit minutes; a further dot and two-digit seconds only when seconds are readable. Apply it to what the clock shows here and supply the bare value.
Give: 9.37
